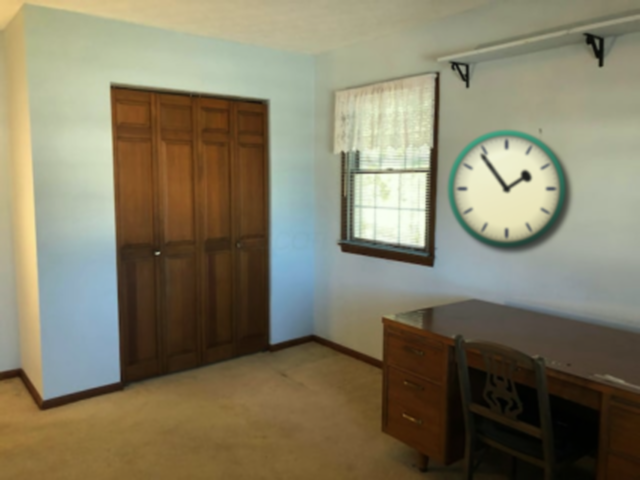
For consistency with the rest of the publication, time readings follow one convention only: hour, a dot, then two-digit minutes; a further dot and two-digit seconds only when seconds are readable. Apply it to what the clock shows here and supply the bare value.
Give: 1.54
